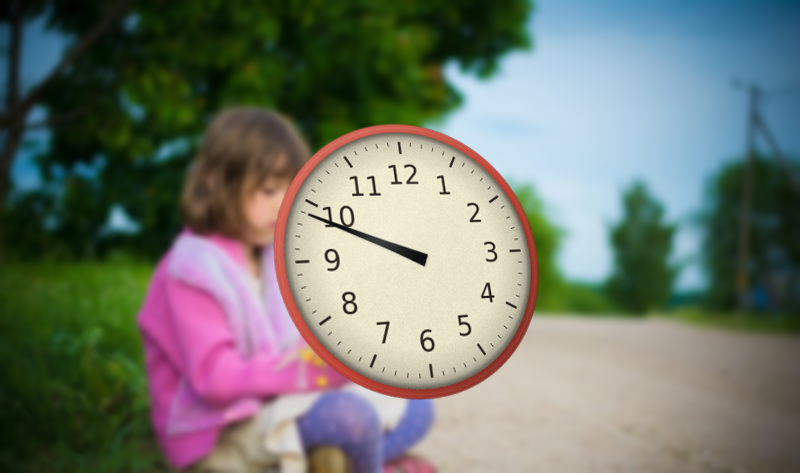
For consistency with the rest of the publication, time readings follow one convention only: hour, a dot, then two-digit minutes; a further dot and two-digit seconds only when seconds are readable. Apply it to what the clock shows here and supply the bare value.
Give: 9.49
